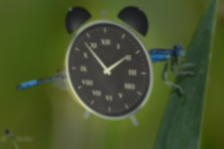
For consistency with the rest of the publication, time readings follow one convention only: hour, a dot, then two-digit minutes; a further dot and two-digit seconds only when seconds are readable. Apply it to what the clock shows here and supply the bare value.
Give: 1.53
